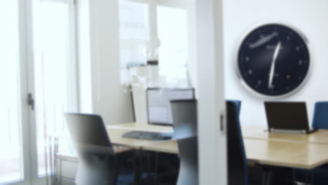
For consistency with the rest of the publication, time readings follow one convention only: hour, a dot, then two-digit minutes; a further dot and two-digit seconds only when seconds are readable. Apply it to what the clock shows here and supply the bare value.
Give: 12.31
